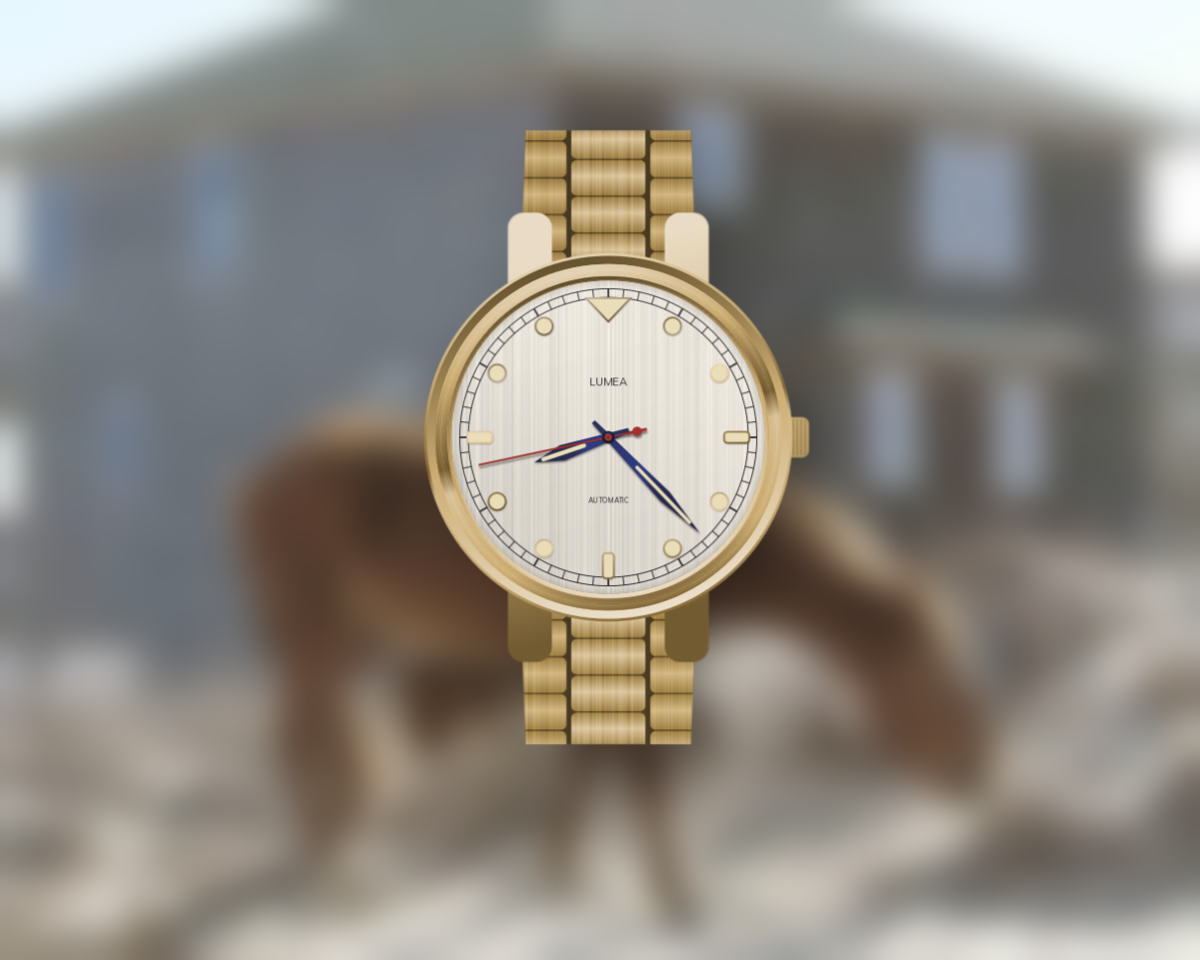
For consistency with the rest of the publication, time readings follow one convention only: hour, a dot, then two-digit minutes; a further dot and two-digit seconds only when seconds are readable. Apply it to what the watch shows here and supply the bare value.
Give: 8.22.43
